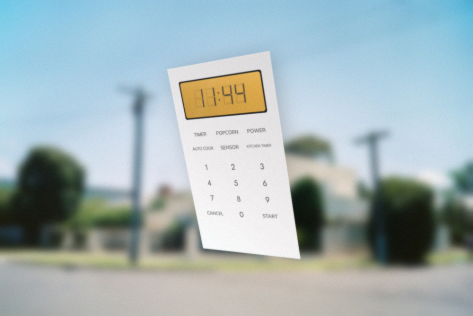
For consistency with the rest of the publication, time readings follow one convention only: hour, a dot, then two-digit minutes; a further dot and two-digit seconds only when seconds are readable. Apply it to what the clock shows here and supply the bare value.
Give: 11.44
